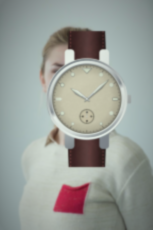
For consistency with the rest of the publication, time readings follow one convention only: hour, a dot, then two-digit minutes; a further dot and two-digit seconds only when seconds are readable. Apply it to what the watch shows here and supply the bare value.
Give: 10.08
